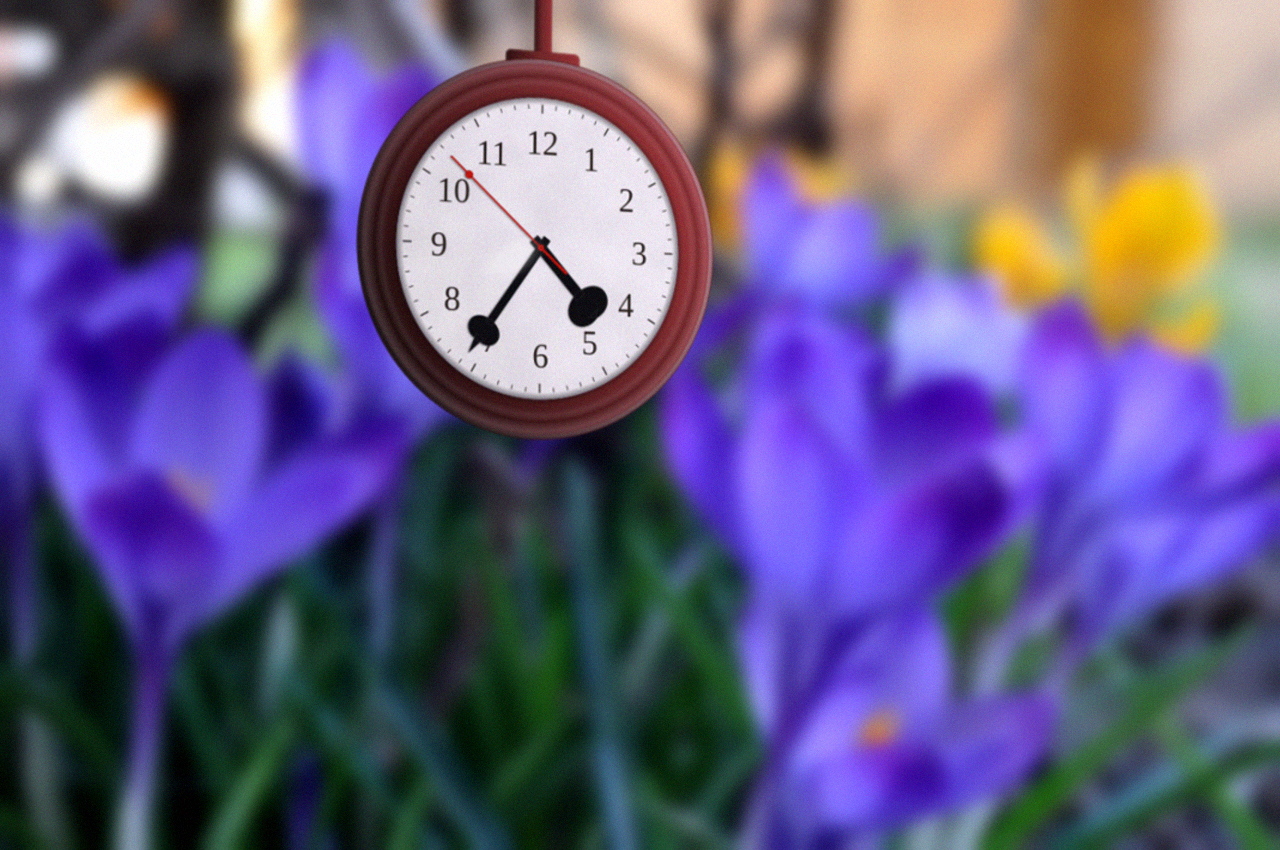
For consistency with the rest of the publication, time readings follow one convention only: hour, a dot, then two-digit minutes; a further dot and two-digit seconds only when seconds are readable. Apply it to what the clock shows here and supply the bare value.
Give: 4.35.52
